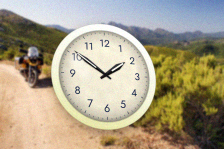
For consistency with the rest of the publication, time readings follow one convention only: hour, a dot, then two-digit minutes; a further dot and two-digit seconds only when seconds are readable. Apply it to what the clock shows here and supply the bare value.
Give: 1.51
